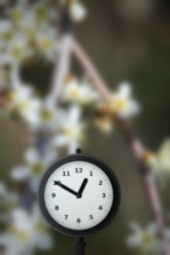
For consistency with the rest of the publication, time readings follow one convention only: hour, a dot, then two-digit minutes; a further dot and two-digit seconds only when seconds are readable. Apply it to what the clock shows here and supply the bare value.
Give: 12.50
